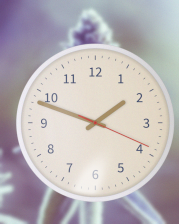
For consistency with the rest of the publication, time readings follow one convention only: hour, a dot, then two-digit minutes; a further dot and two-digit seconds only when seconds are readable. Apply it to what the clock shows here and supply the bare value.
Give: 1.48.19
